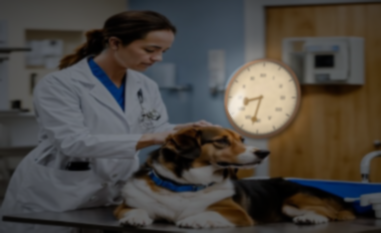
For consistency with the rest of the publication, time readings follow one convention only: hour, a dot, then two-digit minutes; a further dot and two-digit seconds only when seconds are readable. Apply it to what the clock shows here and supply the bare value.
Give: 8.32
